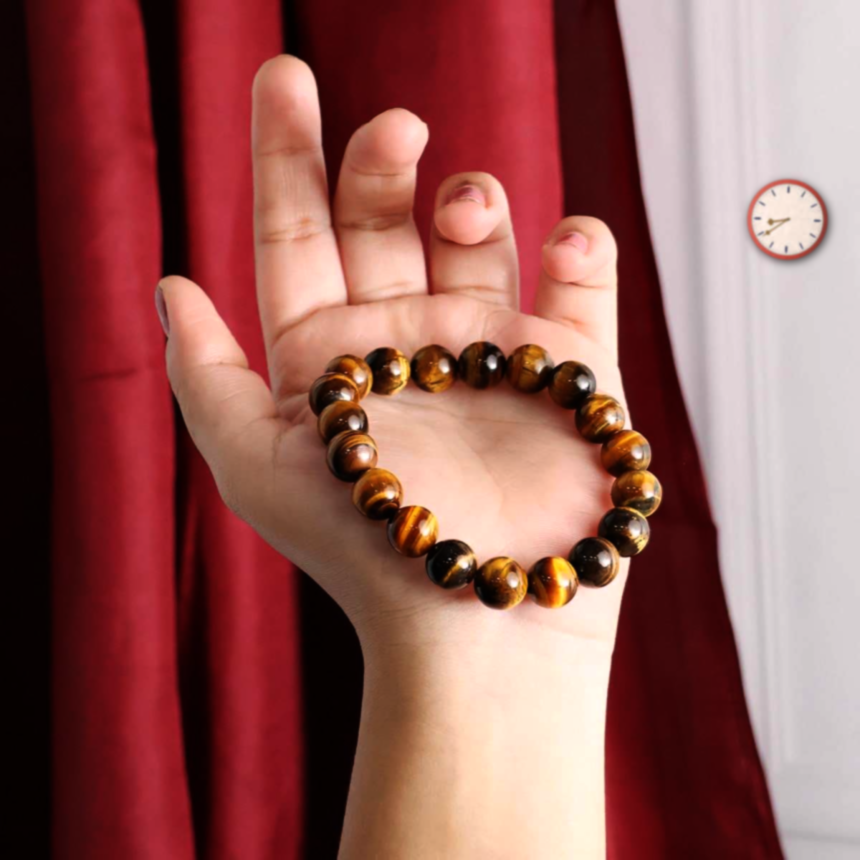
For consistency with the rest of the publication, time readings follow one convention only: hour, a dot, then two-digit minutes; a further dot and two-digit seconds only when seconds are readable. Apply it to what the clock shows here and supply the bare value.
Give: 8.39
